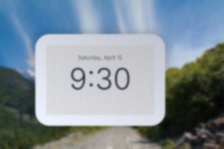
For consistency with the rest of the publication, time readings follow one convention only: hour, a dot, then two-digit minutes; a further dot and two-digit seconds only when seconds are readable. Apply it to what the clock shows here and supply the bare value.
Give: 9.30
